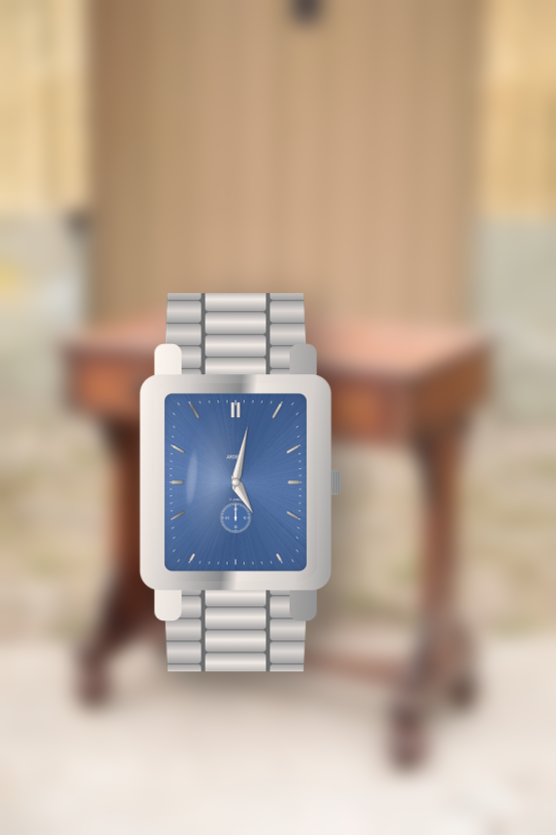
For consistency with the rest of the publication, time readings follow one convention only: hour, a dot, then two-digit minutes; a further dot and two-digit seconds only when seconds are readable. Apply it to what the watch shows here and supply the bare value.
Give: 5.02
